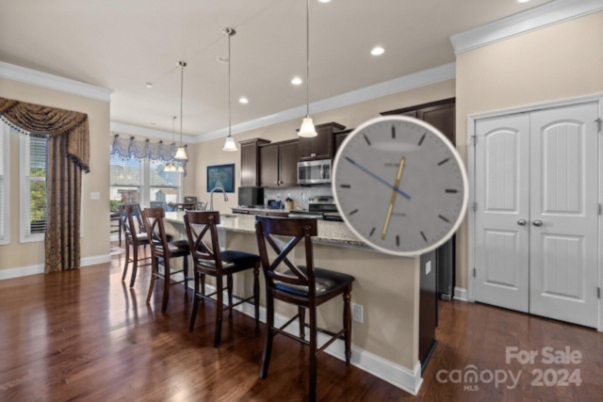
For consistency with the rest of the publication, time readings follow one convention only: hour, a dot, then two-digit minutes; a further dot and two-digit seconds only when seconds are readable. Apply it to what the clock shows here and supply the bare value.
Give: 12.32.50
